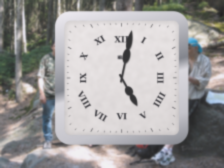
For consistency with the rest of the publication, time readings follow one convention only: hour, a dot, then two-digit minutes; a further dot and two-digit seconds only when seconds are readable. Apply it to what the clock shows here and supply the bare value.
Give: 5.02
